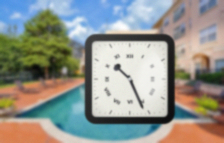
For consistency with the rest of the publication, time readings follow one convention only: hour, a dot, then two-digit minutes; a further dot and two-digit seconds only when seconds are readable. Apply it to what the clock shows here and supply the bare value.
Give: 10.26
